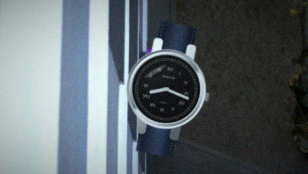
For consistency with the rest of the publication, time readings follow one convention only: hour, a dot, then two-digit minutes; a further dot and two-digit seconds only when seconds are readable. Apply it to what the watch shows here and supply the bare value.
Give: 8.17
